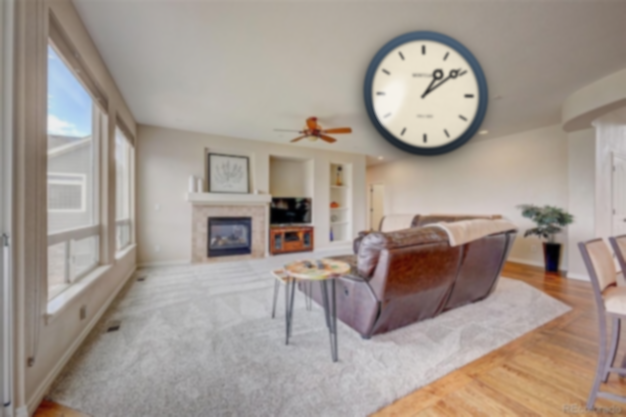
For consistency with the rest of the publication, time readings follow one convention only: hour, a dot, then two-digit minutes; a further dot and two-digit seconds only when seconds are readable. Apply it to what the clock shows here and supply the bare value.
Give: 1.09
